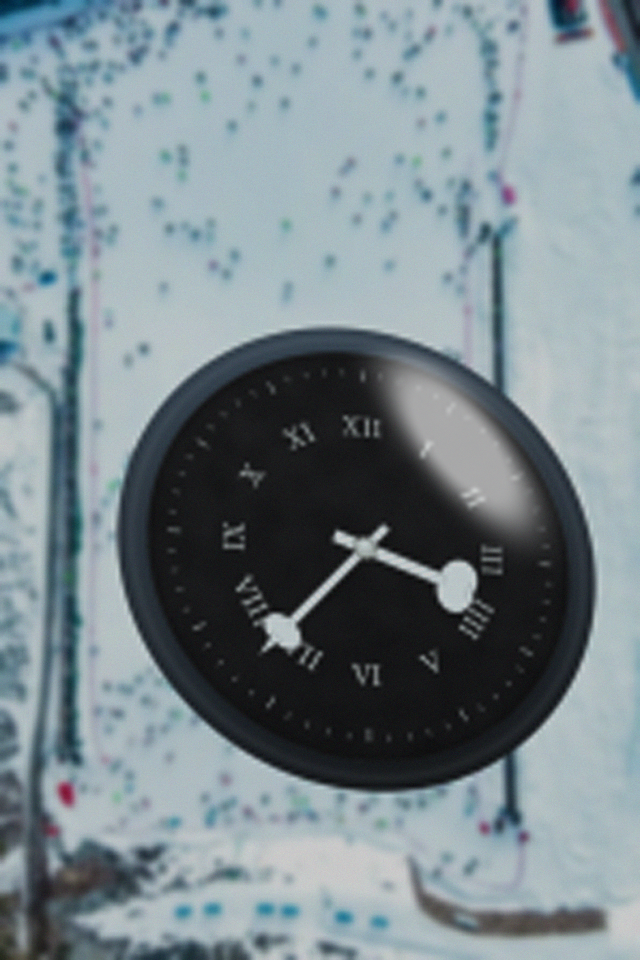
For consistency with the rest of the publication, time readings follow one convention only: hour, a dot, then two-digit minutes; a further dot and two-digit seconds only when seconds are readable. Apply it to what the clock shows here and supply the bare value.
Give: 3.37
